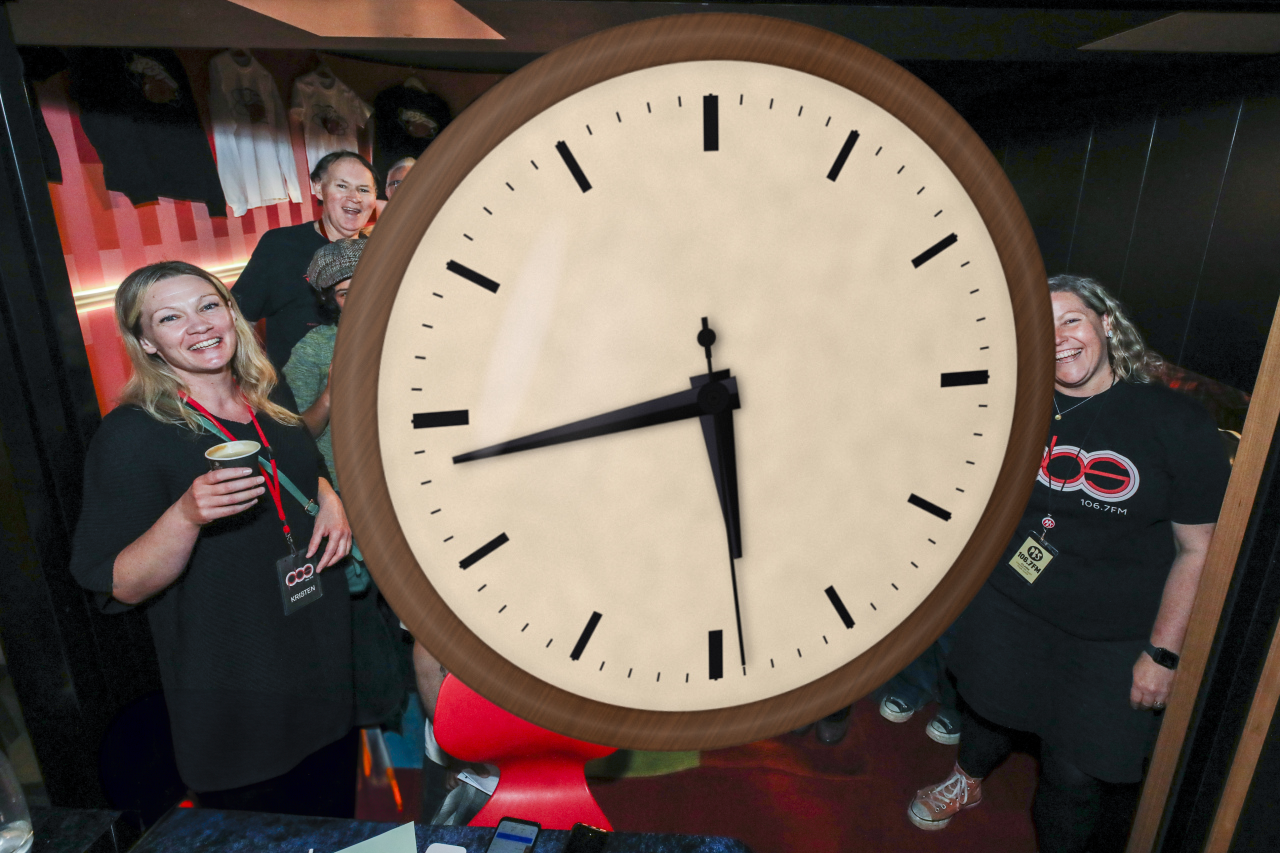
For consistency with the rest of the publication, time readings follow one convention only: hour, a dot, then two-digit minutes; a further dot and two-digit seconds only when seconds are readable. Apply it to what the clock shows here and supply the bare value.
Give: 5.43.29
